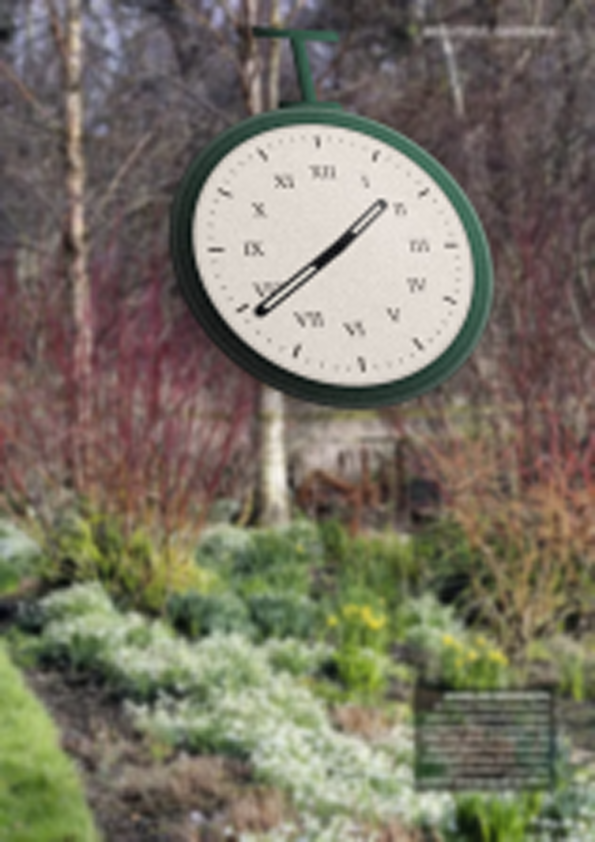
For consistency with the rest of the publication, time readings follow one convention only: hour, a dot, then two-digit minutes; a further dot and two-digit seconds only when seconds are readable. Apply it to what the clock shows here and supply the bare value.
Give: 1.39
